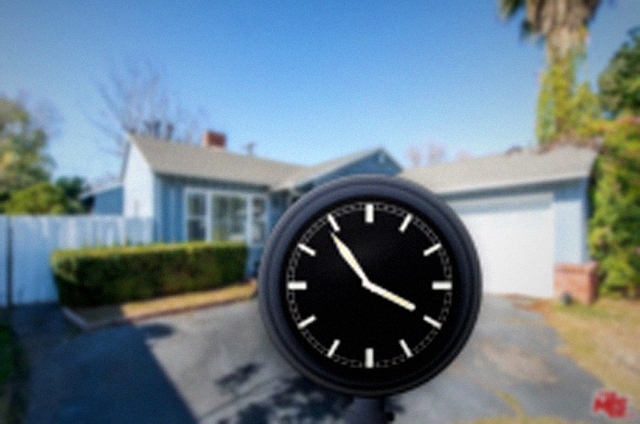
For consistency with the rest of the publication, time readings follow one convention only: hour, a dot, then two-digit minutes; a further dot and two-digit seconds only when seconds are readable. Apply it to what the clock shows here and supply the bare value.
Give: 3.54
